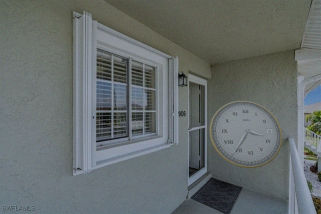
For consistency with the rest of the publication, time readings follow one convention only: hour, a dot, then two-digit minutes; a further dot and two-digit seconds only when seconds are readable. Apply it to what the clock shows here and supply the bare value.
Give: 3.36
